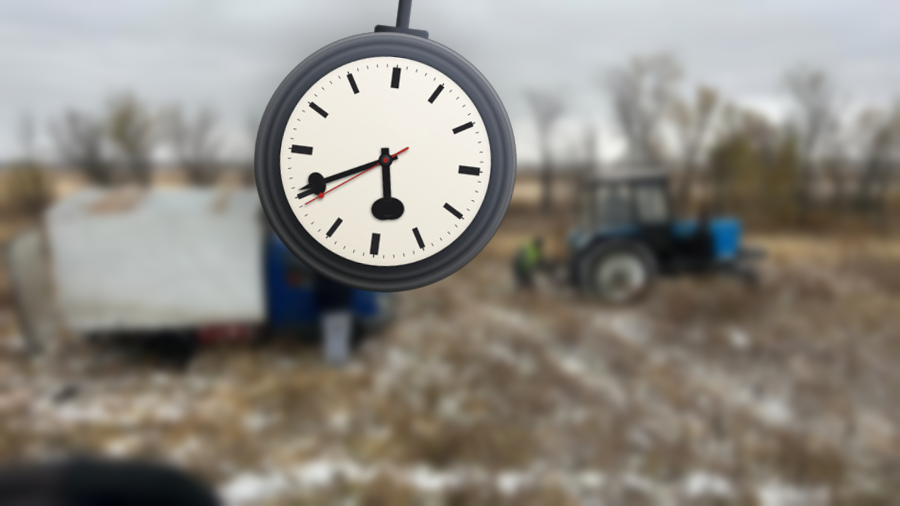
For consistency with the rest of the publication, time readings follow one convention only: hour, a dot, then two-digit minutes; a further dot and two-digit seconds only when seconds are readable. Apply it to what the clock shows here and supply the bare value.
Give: 5.40.39
